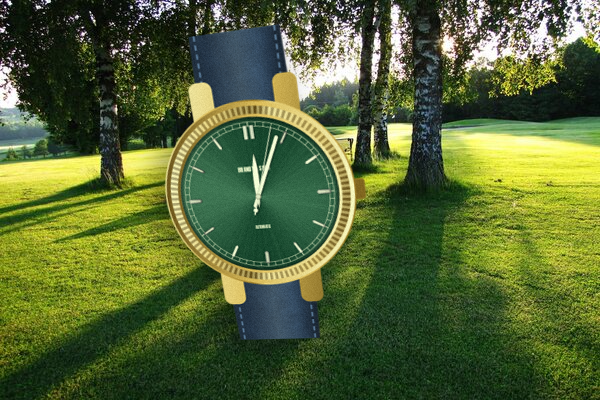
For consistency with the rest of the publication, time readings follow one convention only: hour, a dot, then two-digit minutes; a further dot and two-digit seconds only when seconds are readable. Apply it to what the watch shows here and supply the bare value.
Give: 12.04.03
